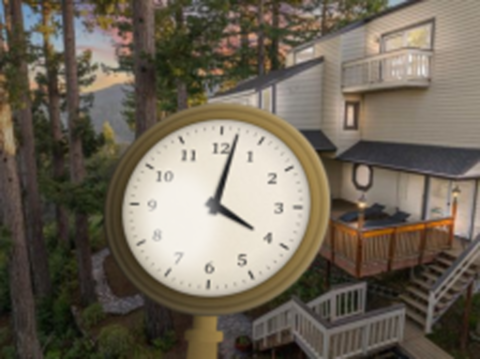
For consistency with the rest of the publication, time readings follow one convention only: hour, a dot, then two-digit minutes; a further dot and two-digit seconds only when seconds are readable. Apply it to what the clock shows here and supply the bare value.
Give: 4.02
